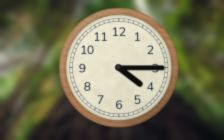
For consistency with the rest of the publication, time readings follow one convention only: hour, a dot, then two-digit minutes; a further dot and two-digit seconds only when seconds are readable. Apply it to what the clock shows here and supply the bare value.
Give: 4.15
